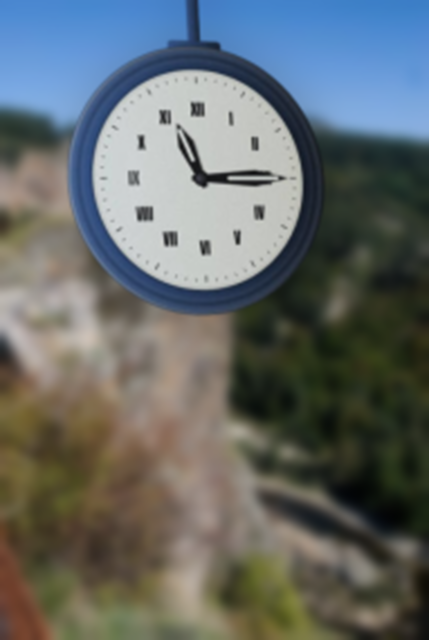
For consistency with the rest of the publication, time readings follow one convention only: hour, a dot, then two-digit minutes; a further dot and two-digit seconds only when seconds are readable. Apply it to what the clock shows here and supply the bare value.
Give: 11.15
